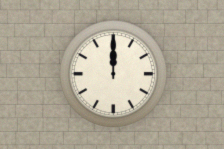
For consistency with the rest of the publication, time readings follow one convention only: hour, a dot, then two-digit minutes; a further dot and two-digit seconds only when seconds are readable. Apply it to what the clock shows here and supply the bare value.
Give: 12.00
